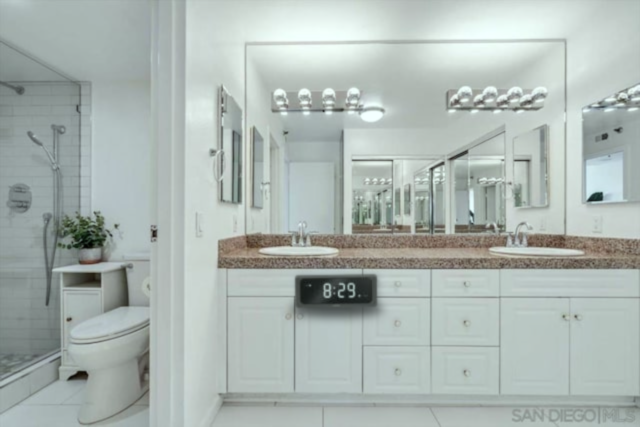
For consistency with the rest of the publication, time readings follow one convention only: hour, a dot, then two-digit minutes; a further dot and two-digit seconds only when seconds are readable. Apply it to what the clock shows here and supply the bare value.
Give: 8.29
